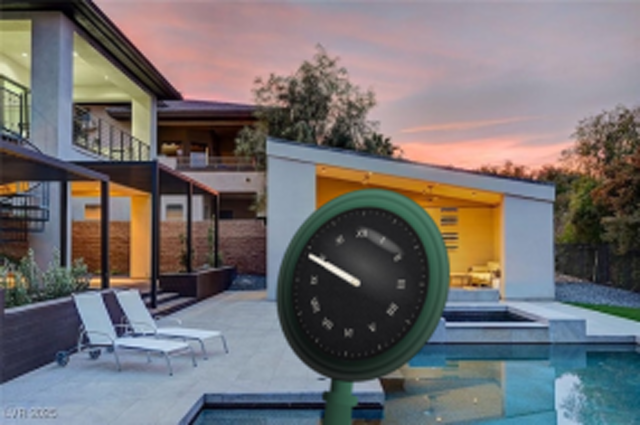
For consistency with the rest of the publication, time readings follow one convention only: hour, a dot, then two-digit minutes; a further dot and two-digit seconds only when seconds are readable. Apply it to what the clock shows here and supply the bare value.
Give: 9.49
